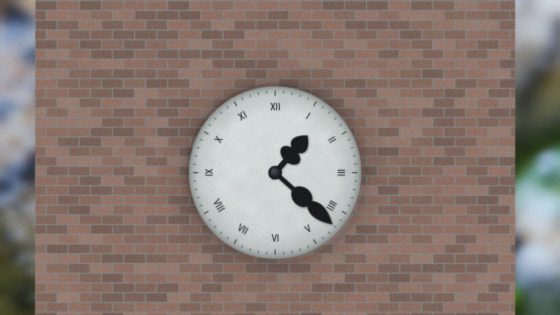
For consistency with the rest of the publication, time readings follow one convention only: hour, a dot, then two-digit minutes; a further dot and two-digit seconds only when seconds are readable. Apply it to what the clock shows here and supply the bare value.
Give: 1.22
